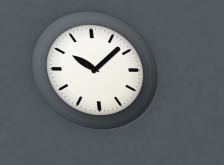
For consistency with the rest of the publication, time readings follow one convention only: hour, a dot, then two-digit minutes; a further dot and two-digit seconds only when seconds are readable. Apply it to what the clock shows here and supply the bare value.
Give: 10.08
